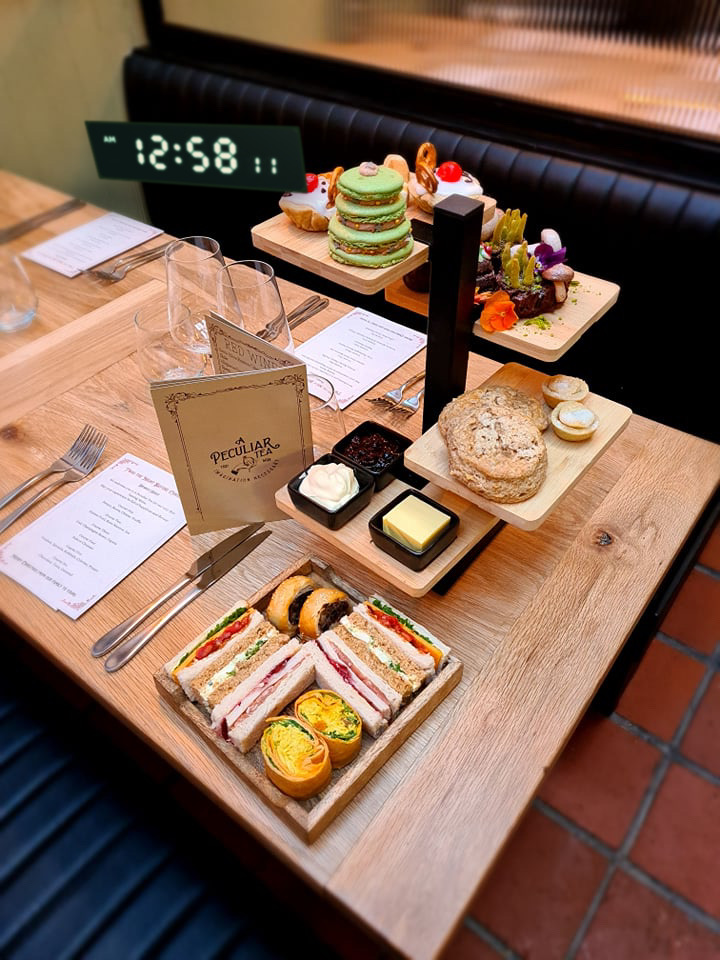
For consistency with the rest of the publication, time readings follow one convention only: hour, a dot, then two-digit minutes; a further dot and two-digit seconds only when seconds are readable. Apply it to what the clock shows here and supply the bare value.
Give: 12.58.11
